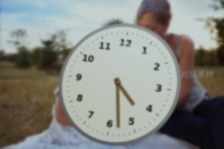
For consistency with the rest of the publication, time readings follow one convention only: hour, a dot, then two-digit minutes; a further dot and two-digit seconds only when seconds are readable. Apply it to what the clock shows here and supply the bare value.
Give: 4.28
